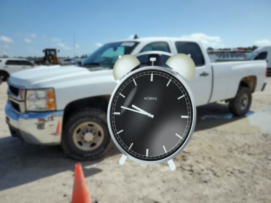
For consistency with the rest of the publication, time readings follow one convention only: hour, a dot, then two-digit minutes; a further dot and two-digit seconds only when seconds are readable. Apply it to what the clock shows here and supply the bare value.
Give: 9.47
